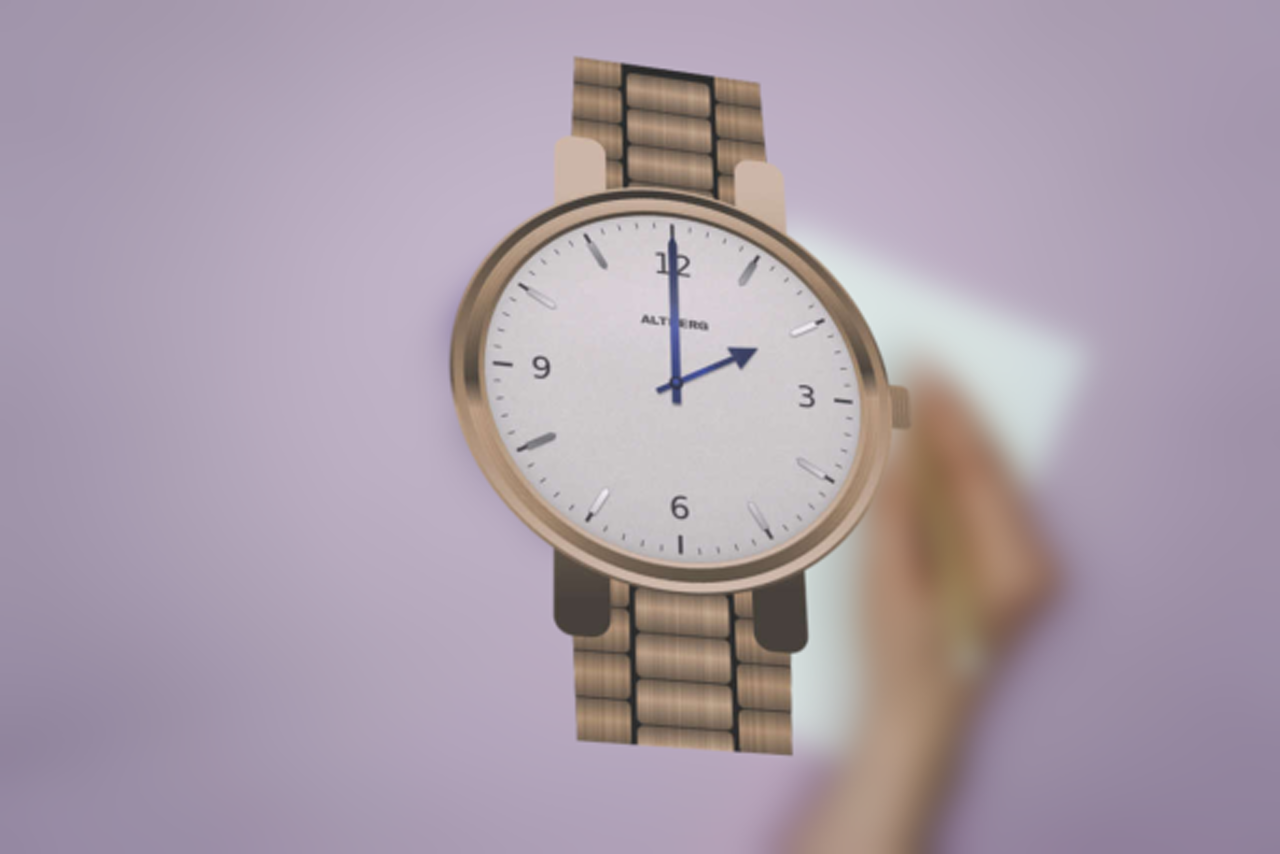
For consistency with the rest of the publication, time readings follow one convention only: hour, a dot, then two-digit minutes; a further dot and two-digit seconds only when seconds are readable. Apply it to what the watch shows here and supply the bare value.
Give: 2.00
